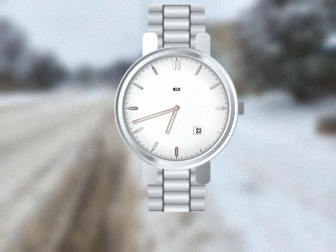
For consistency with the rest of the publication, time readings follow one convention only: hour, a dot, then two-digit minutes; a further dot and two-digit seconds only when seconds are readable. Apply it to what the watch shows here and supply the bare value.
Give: 6.42
